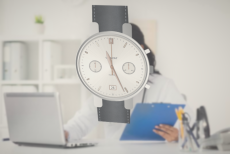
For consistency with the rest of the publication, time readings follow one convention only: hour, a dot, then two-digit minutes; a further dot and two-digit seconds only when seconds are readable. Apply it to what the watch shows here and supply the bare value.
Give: 11.26
